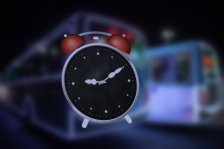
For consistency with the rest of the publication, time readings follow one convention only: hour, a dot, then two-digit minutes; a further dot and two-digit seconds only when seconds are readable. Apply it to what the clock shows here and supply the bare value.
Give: 9.10
